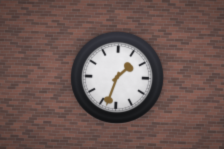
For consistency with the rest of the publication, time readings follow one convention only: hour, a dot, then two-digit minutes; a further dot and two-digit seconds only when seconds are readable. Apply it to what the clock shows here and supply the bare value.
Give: 1.33
